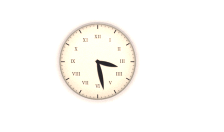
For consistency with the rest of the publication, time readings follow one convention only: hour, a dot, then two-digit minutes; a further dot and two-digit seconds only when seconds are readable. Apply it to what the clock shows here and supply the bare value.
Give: 3.28
